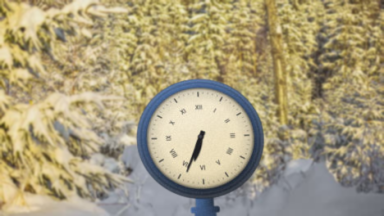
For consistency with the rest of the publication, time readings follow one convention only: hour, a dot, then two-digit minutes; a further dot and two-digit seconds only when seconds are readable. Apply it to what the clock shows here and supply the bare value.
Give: 6.34
